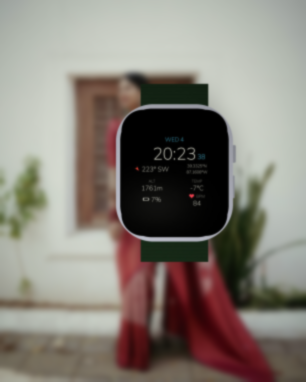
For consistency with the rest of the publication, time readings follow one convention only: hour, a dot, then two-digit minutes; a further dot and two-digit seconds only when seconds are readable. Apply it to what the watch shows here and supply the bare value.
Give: 20.23
